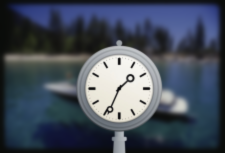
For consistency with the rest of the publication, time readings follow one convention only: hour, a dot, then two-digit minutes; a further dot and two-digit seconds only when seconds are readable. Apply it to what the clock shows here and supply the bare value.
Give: 1.34
